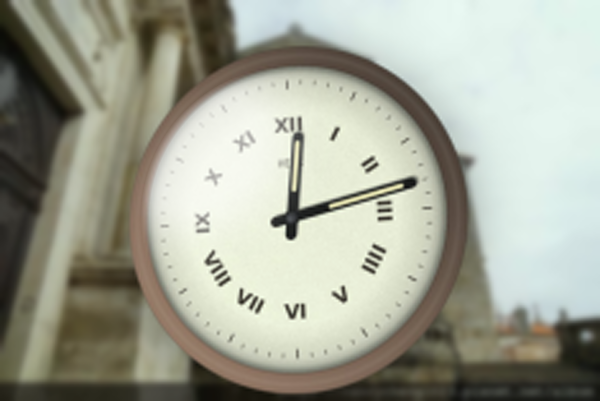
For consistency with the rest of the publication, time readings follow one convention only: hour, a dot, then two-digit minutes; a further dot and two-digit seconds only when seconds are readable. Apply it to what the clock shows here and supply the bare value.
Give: 12.13
